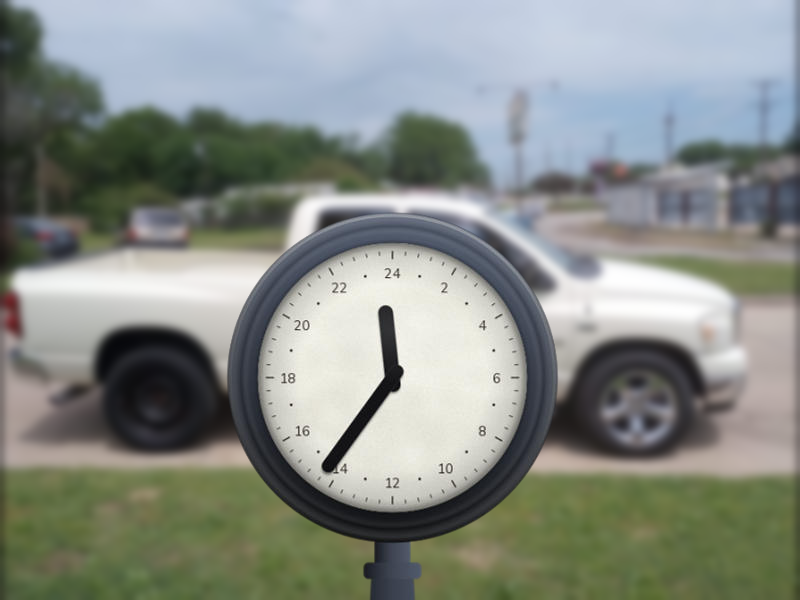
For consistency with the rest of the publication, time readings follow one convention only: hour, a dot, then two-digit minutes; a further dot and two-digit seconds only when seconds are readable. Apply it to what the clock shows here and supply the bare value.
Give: 23.36
